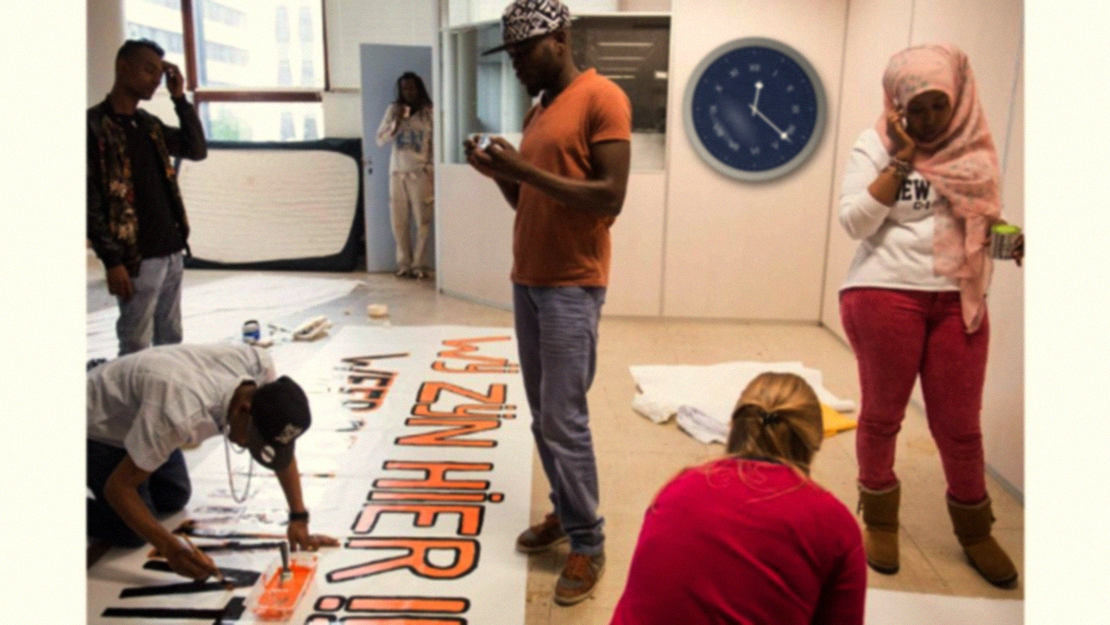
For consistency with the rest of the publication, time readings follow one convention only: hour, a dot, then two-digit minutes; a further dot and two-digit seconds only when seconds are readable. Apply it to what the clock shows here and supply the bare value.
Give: 12.22
